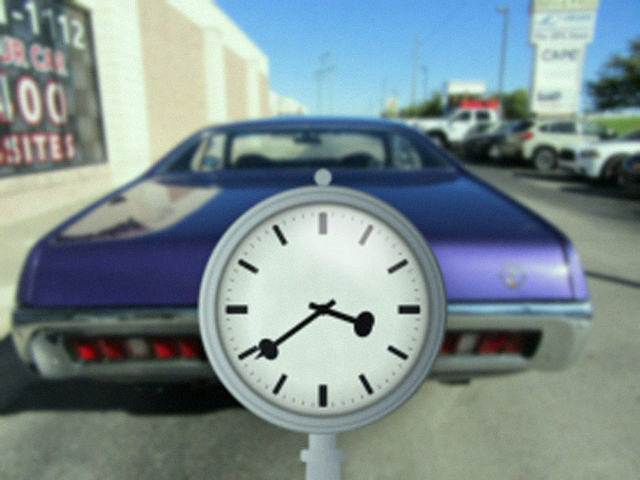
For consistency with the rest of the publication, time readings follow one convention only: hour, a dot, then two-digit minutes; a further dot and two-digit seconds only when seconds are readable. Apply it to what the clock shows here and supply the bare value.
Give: 3.39
